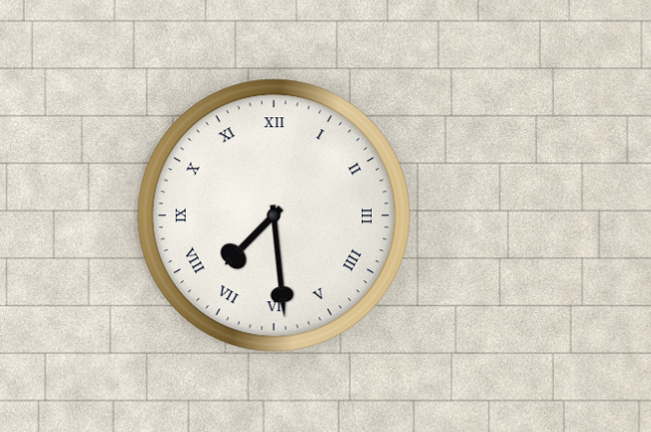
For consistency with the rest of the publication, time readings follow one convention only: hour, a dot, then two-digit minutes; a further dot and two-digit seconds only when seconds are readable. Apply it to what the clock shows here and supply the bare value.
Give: 7.29
